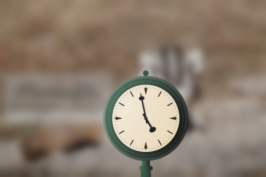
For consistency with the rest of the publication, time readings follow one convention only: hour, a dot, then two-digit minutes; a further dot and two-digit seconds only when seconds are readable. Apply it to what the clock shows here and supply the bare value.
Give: 4.58
